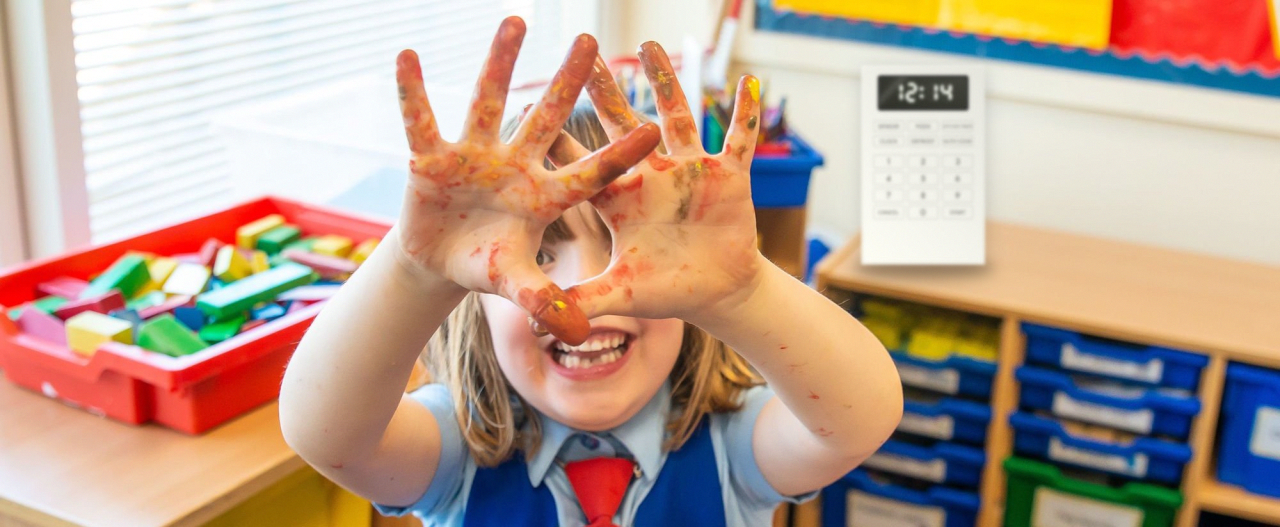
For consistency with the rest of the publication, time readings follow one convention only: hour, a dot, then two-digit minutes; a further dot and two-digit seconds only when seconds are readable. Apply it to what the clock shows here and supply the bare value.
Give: 12.14
